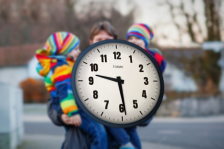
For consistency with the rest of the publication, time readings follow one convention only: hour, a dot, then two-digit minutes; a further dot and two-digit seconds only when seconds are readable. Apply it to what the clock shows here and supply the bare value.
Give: 9.29
